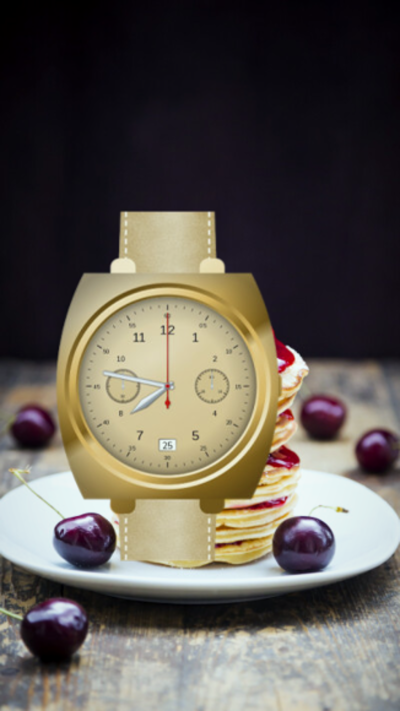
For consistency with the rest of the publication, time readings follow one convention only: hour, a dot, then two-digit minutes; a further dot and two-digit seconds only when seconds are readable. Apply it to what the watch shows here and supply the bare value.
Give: 7.47
